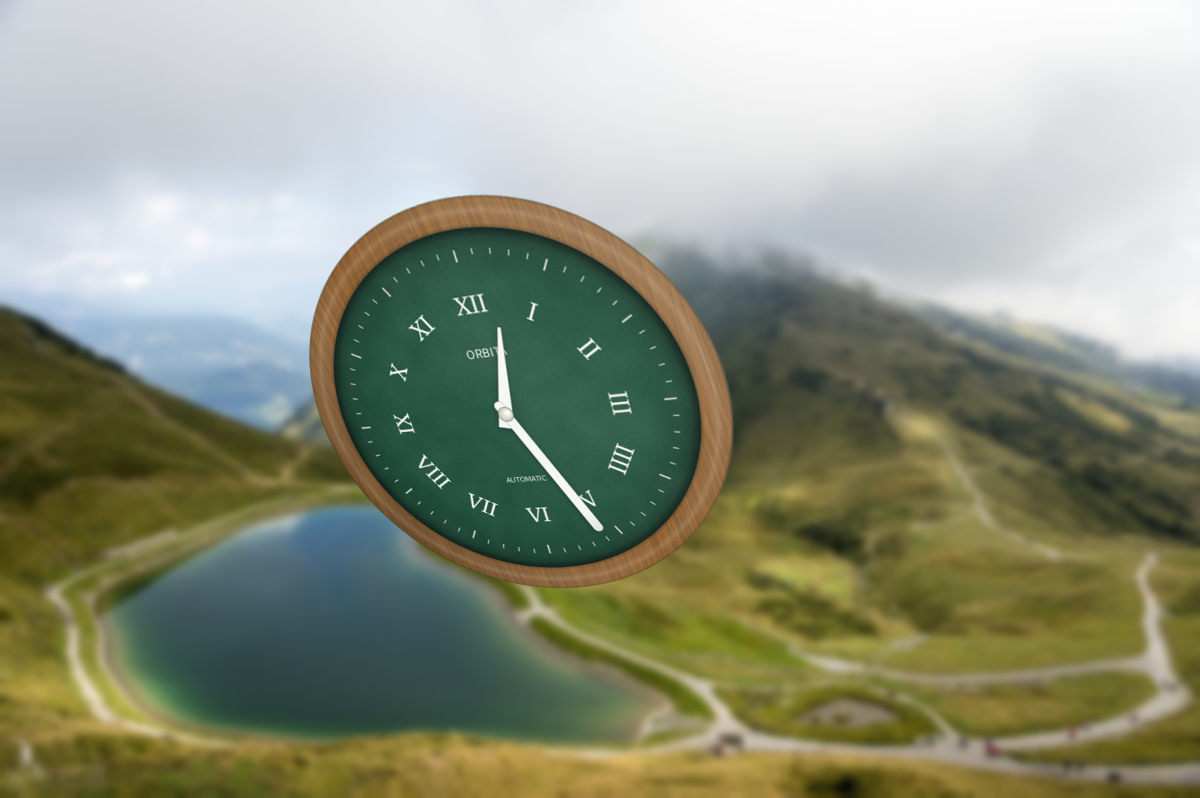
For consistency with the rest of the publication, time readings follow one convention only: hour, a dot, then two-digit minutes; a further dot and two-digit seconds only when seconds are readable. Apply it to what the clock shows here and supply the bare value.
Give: 12.26
